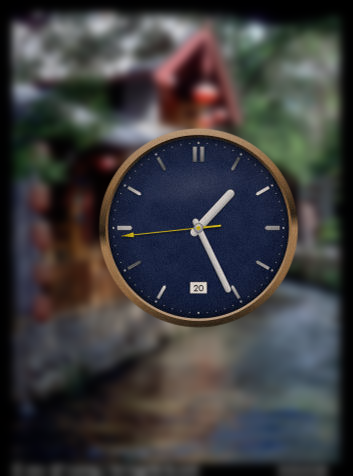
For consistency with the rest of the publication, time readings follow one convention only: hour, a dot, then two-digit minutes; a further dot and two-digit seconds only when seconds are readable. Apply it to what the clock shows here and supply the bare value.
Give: 1.25.44
